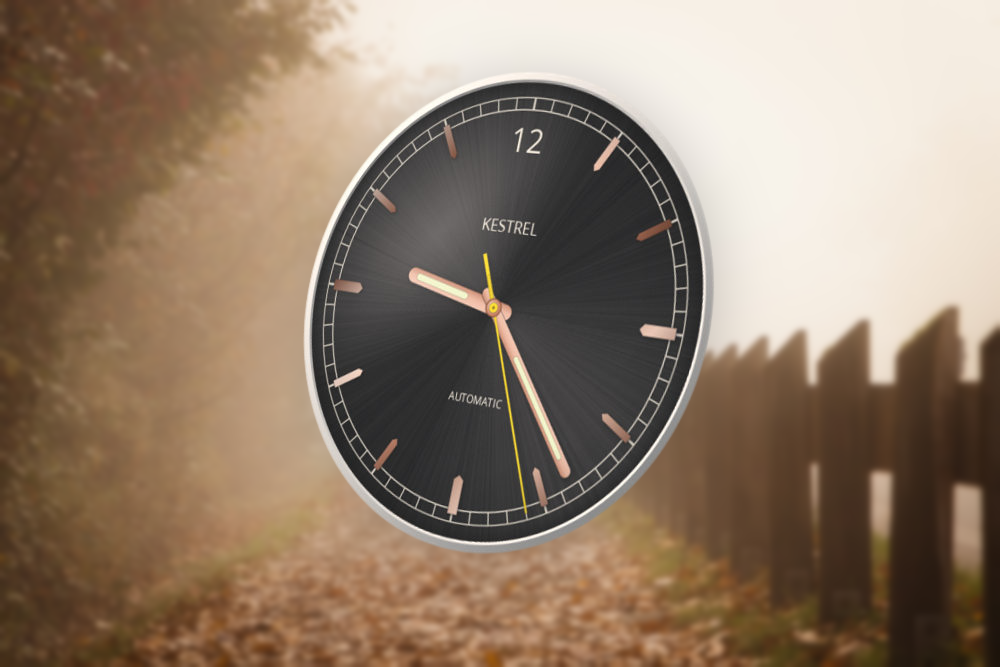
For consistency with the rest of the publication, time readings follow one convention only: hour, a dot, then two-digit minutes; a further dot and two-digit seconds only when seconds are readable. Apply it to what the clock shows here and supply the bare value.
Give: 9.23.26
